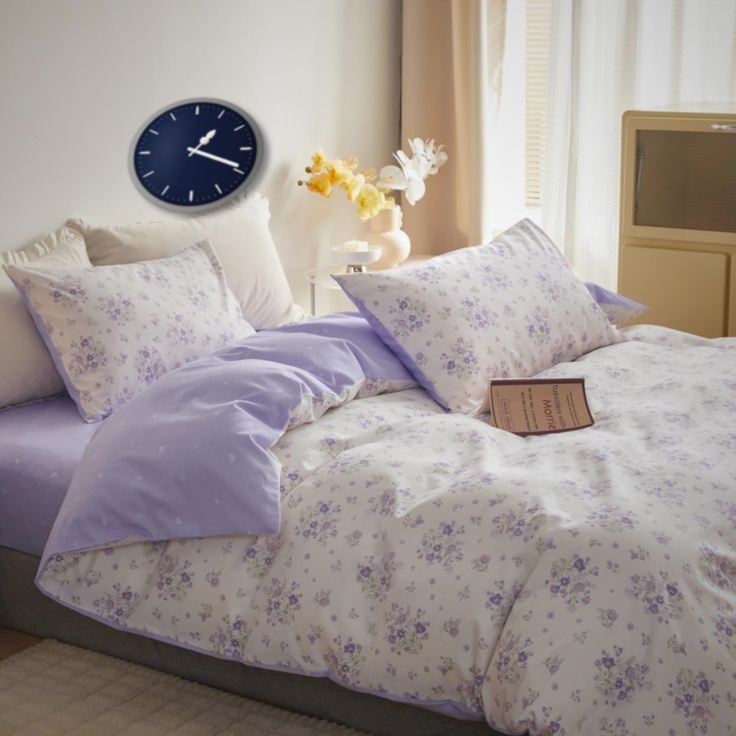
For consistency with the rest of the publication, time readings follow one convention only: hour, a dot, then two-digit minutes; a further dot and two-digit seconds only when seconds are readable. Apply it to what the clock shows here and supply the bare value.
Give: 1.19
